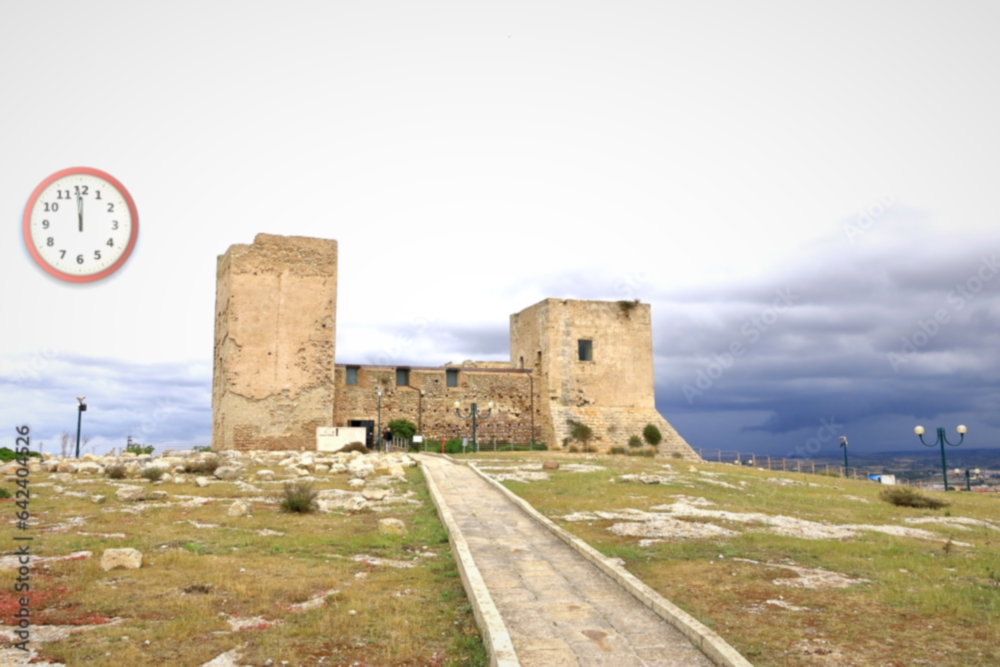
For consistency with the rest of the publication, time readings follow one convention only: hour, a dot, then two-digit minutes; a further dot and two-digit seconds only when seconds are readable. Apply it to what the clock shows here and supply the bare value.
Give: 11.59
